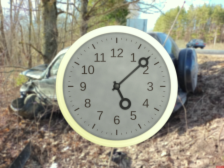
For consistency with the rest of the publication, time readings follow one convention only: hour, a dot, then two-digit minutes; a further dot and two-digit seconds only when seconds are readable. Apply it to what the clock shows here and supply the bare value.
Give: 5.08
